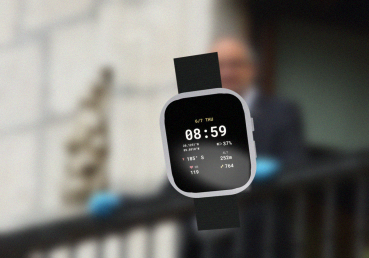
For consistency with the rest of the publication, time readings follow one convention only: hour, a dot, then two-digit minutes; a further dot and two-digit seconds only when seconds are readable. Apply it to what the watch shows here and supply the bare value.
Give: 8.59
